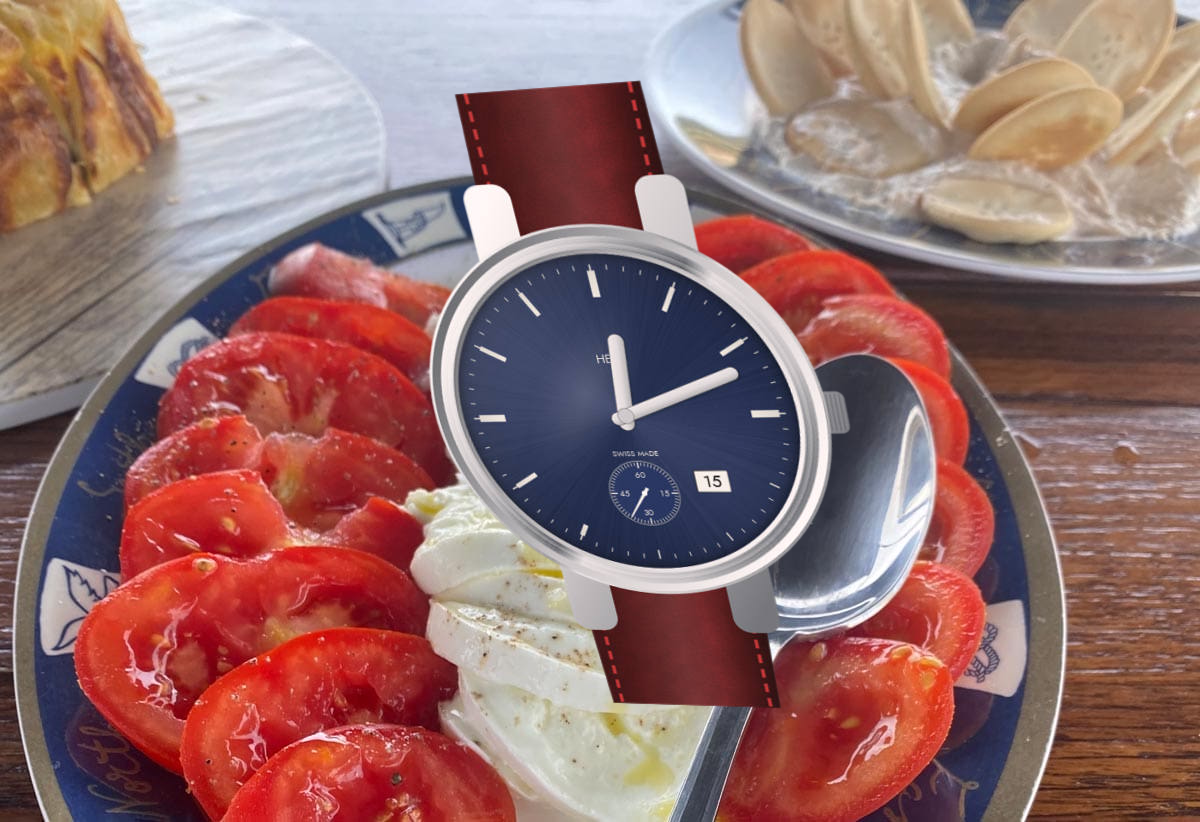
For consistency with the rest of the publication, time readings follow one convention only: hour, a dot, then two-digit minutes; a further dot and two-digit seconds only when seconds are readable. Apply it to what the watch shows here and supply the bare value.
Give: 12.11.36
